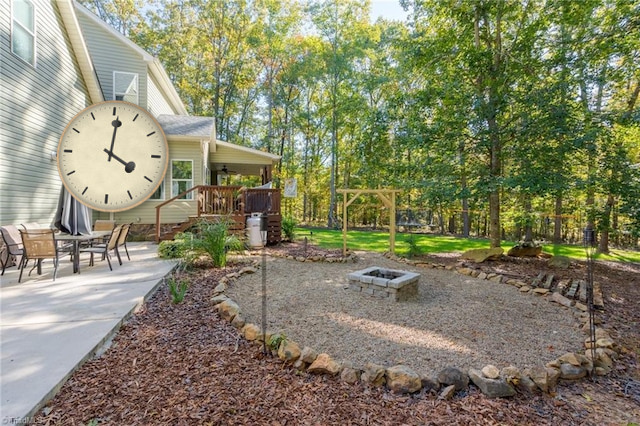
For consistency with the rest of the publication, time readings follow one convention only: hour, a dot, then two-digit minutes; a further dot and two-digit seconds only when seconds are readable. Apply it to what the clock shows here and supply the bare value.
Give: 4.01
